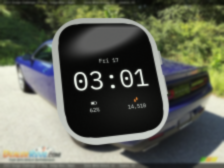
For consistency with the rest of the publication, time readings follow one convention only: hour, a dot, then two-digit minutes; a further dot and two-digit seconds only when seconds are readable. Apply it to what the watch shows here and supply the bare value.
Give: 3.01
